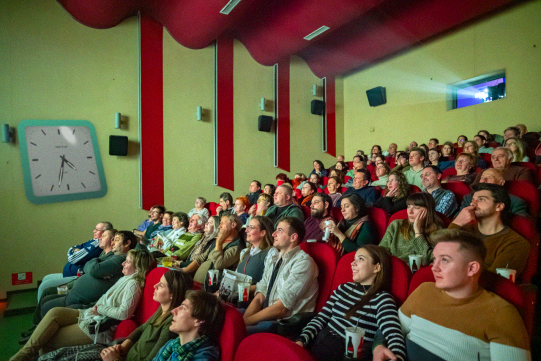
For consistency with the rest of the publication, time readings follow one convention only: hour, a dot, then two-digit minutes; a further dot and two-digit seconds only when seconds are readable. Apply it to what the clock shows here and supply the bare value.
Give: 4.33
